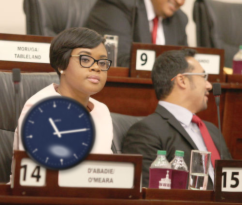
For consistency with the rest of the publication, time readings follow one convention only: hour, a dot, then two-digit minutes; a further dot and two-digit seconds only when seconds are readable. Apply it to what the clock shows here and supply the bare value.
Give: 11.15
